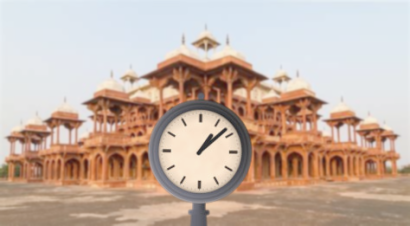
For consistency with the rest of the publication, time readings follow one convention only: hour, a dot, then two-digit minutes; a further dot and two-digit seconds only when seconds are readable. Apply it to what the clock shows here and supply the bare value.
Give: 1.08
